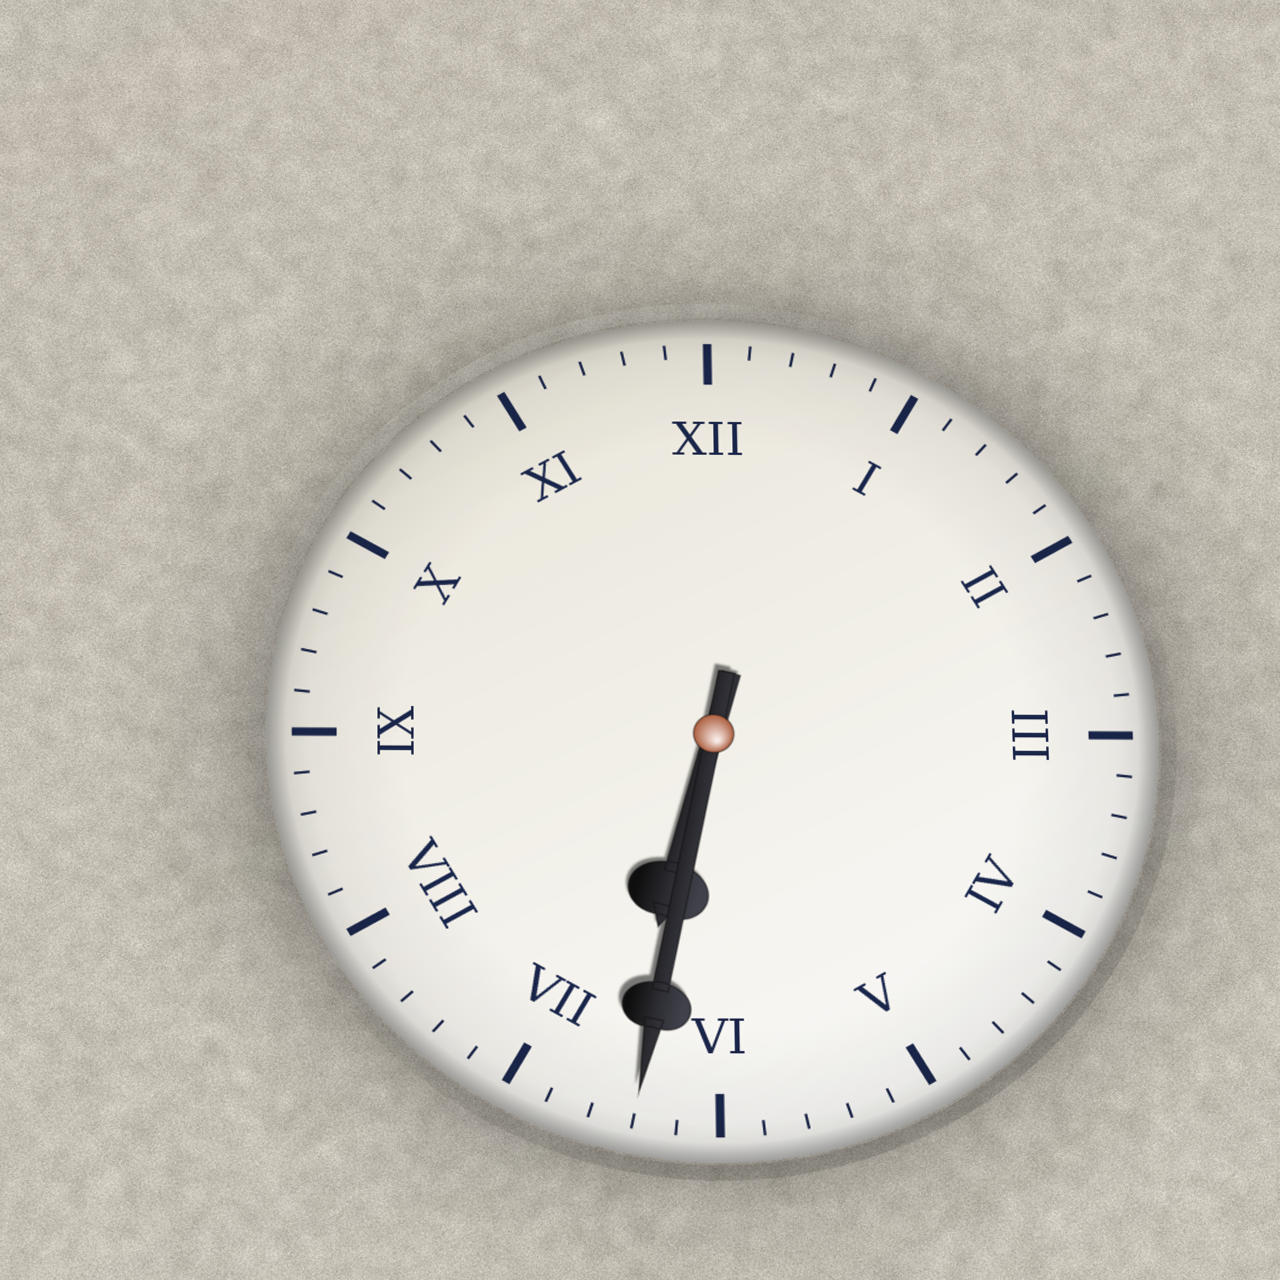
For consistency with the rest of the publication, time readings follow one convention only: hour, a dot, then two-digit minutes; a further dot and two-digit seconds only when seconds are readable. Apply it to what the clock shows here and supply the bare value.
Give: 6.32
